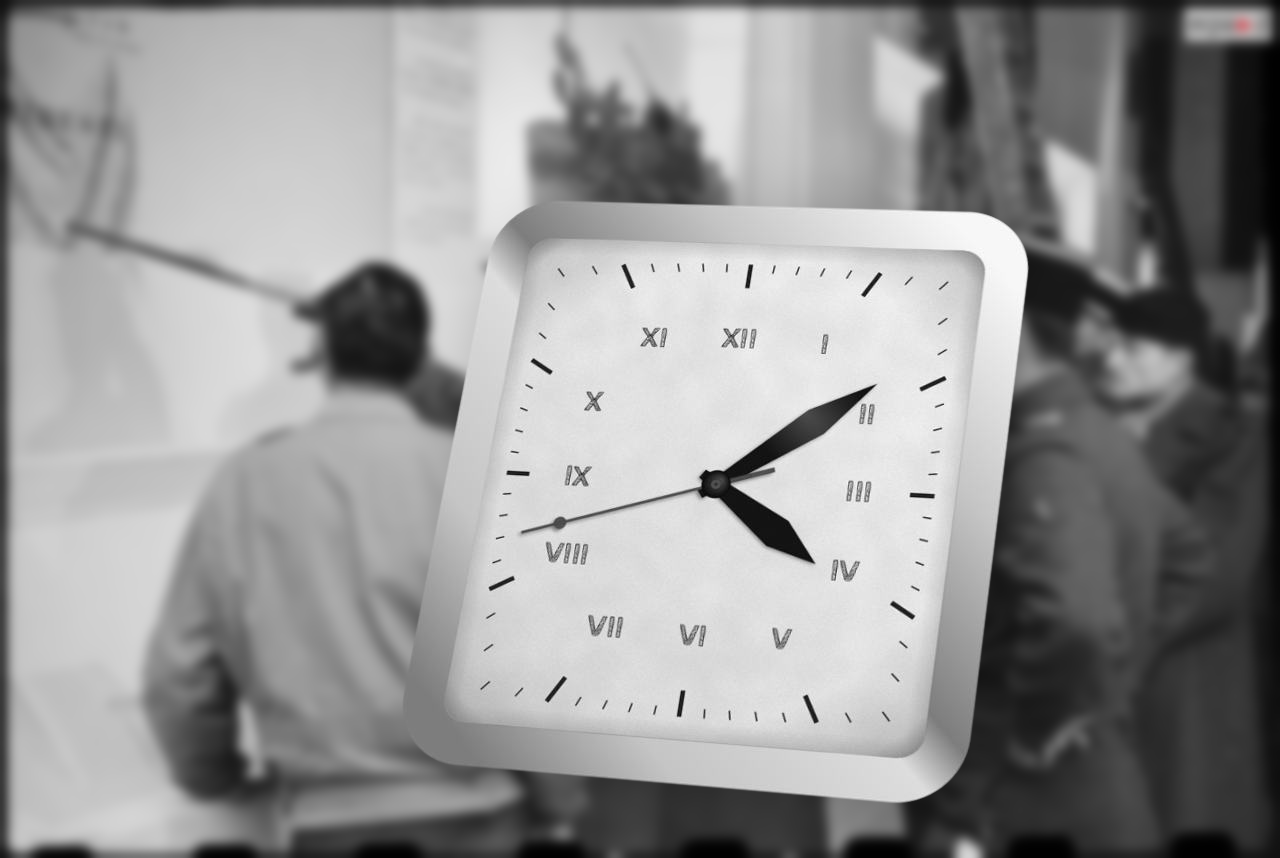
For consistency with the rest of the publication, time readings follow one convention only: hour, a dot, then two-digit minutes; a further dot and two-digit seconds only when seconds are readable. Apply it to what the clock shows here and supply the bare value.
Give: 4.08.42
